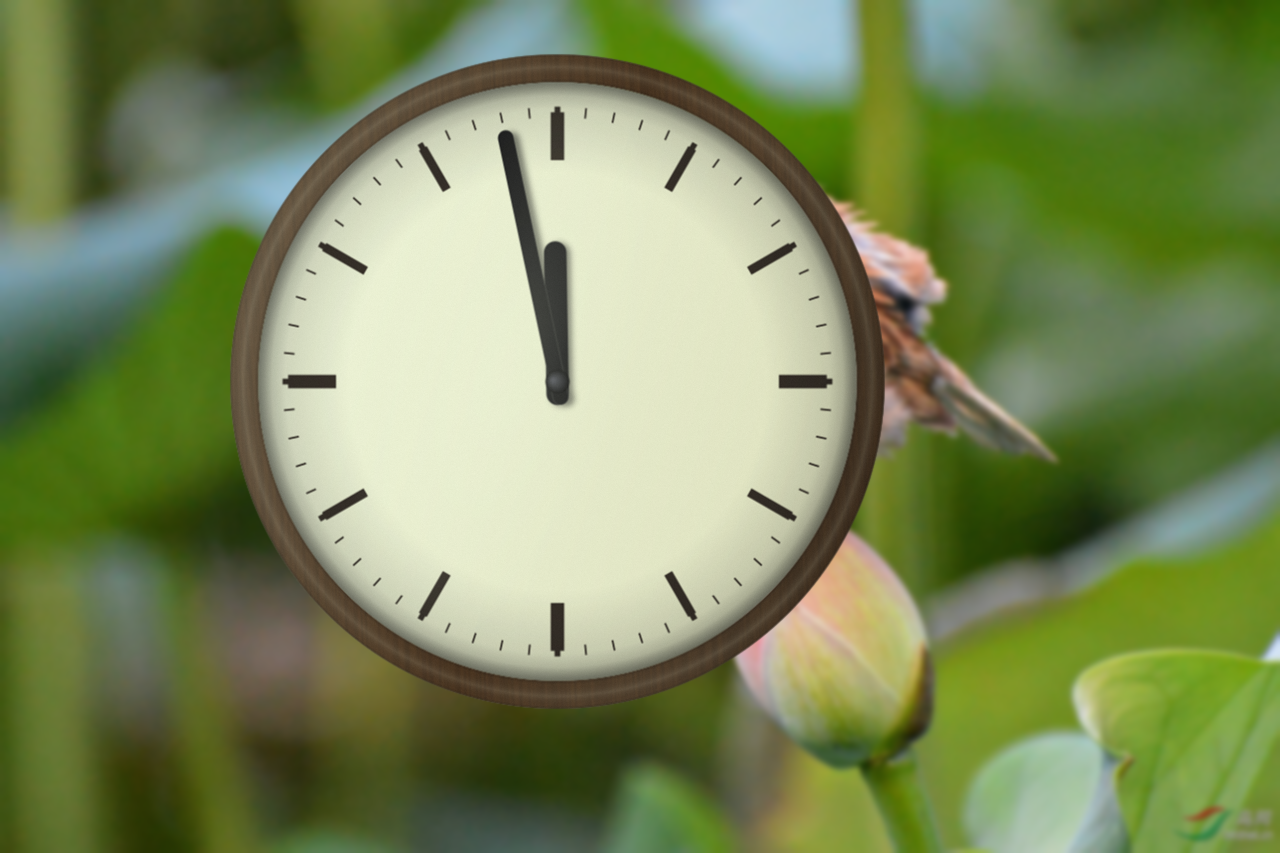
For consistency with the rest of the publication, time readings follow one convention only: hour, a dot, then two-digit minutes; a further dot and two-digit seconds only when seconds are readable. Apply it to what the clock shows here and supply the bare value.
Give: 11.58
